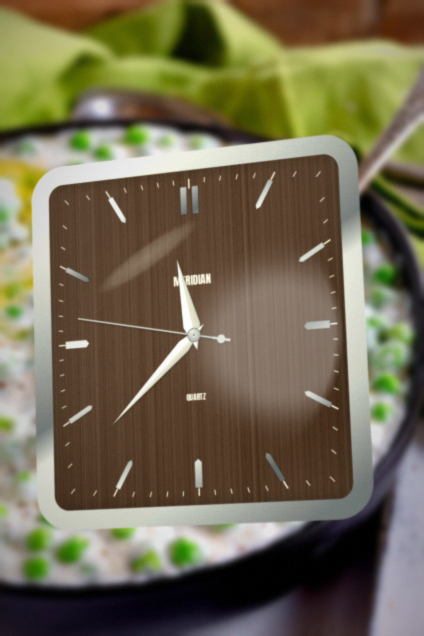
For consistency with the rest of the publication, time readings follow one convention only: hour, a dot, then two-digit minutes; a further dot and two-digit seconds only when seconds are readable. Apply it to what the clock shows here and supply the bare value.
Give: 11.37.47
